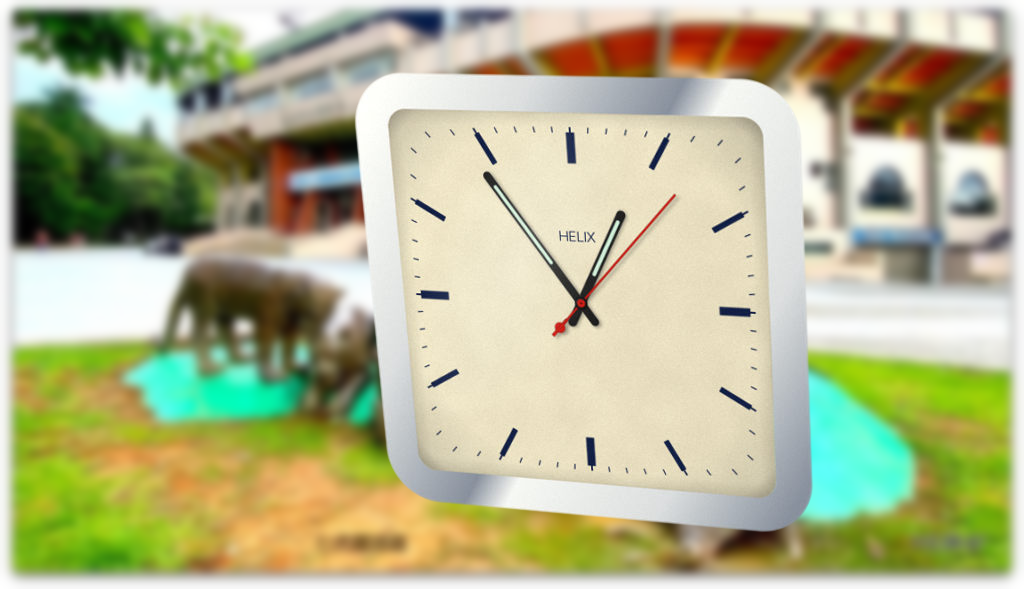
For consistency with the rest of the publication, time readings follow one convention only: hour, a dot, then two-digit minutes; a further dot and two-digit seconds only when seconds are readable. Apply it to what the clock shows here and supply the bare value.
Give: 12.54.07
